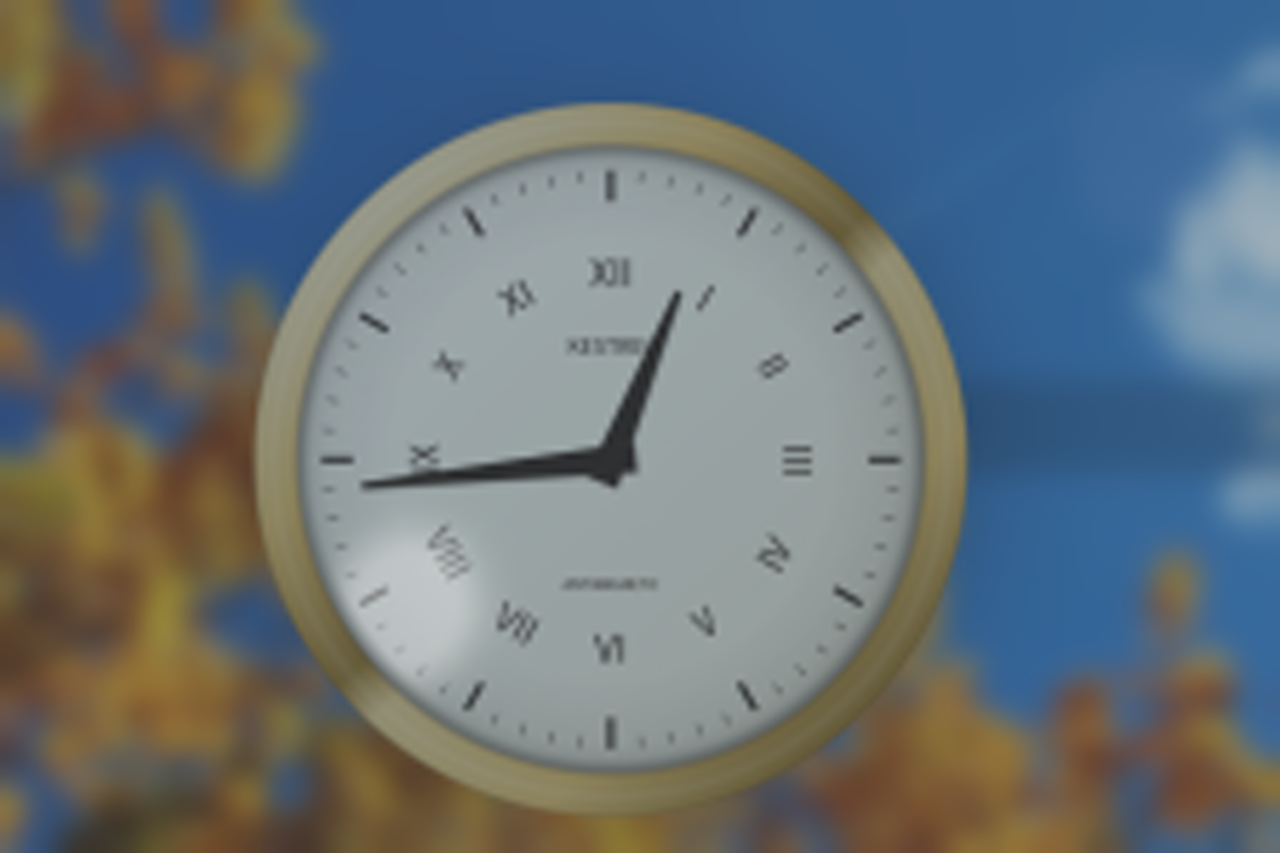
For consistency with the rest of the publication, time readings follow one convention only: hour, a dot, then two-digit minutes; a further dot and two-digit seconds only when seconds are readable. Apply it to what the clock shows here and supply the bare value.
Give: 12.44
